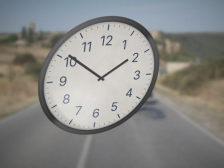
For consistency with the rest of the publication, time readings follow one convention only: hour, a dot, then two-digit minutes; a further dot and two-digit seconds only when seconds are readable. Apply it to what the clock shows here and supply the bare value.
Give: 1.51
